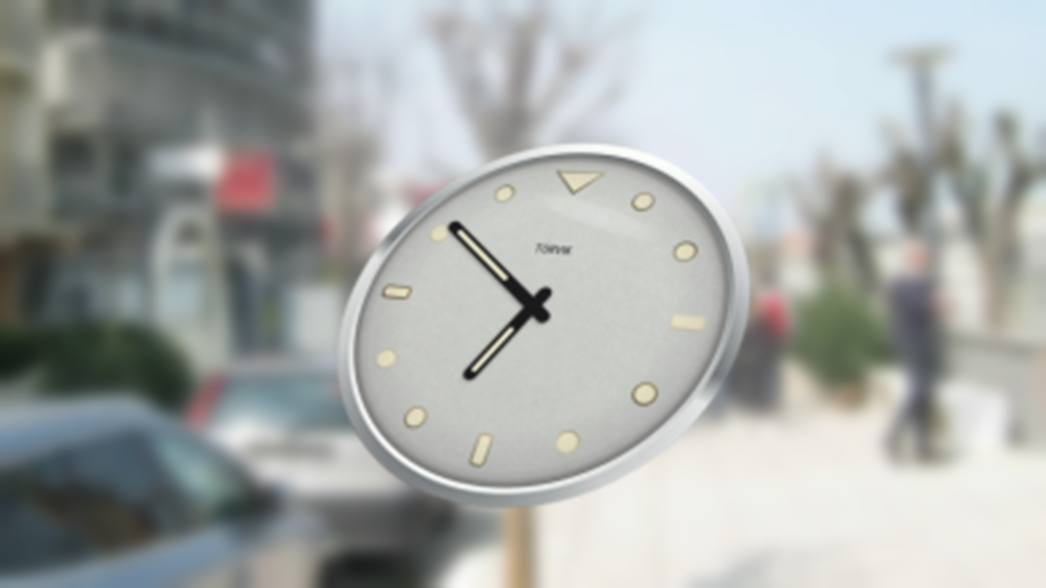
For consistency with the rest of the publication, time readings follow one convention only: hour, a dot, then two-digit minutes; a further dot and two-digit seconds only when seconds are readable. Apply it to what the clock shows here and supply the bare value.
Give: 6.51
